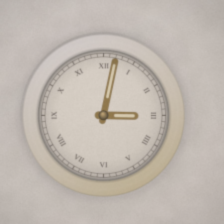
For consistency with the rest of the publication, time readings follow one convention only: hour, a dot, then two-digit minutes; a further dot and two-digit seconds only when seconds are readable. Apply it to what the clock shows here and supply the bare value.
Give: 3.02
